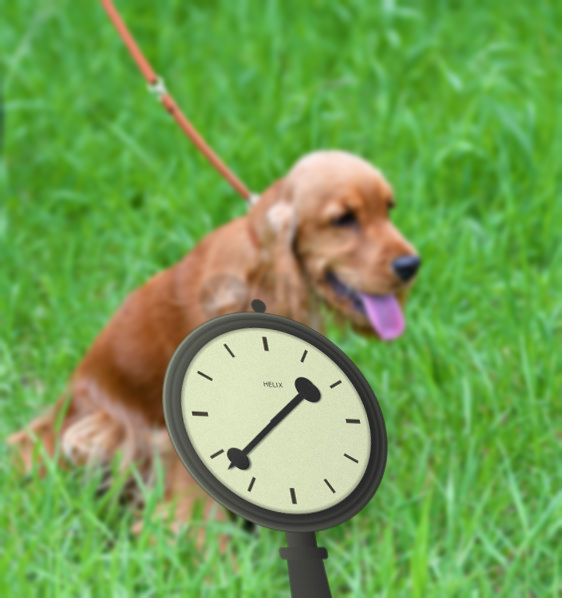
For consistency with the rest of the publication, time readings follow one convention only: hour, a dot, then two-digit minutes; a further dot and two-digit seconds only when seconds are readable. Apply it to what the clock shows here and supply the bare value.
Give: 1.38
